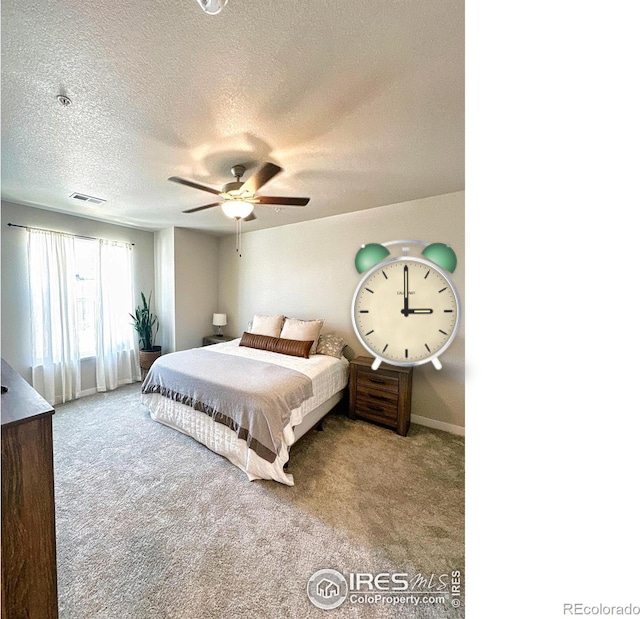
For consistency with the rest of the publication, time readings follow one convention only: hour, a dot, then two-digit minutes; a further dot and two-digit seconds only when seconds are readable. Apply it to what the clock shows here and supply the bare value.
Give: 3.00
